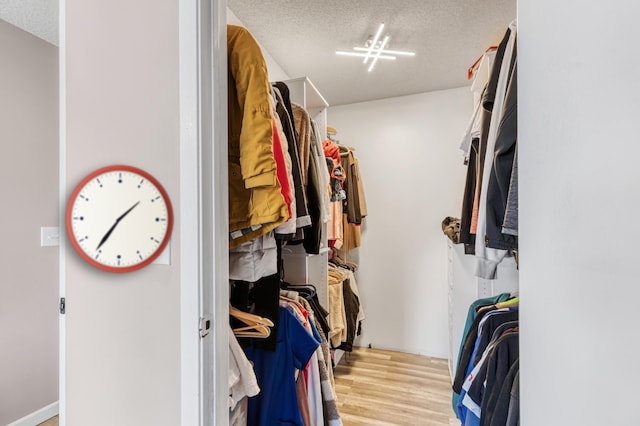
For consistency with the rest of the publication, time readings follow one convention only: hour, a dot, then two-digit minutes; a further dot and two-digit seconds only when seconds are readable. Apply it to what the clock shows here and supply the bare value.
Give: 1.36
